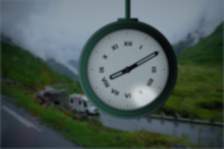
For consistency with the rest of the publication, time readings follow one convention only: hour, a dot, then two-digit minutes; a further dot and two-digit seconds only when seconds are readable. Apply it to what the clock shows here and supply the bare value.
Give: 8.10
